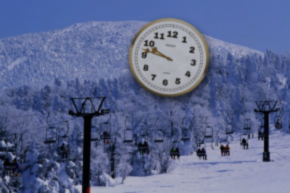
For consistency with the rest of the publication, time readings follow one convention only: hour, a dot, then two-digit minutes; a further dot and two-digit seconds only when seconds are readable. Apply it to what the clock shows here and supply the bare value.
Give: 9.47
